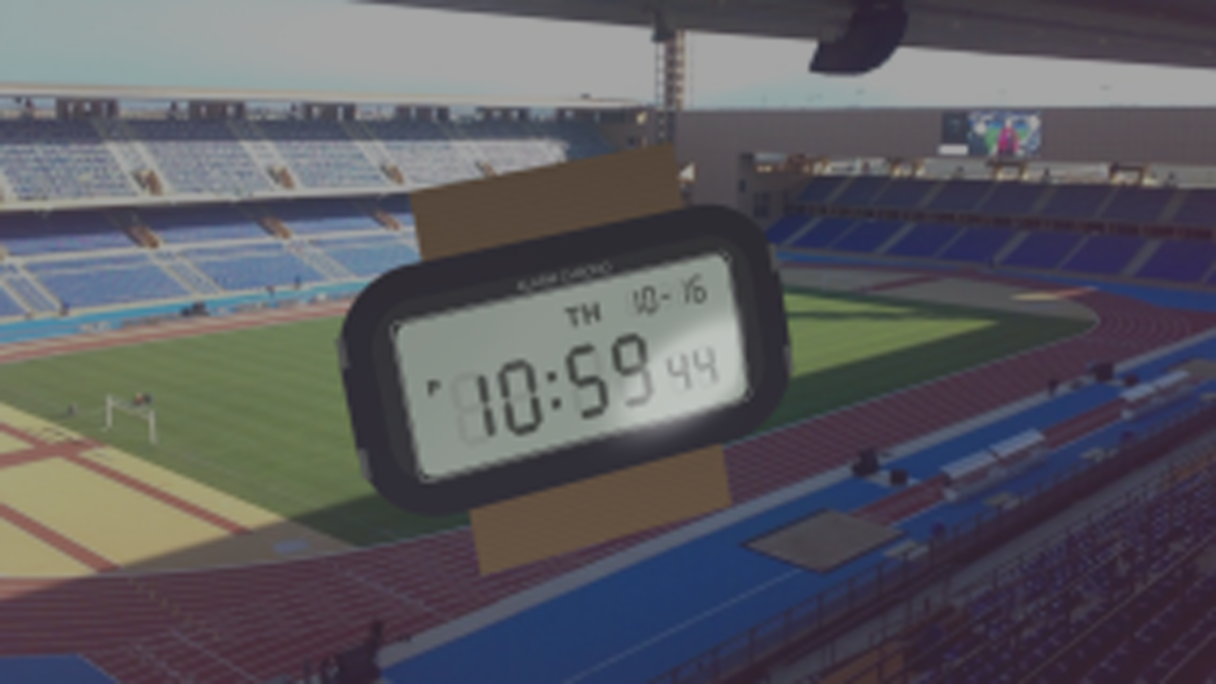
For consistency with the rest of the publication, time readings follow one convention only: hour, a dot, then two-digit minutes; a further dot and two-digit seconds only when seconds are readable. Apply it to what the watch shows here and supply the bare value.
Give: 10.59.44
